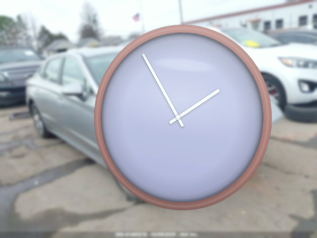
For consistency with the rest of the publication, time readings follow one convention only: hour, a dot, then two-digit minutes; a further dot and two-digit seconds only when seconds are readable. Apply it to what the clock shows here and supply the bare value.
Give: 1.55
